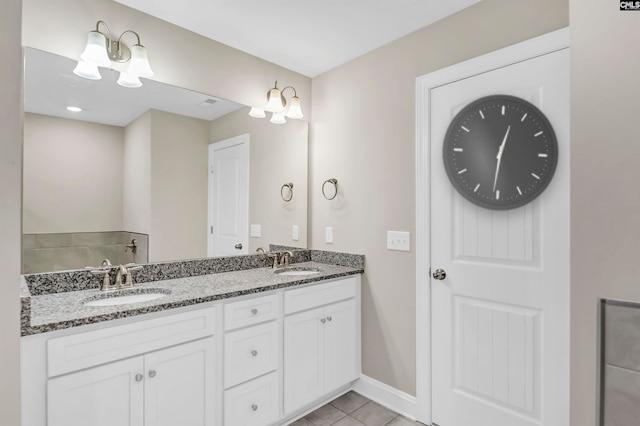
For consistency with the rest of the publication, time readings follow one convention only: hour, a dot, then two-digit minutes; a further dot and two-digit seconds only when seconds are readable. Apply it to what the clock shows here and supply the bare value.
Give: 12.31
